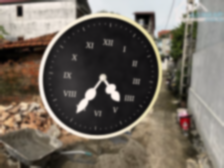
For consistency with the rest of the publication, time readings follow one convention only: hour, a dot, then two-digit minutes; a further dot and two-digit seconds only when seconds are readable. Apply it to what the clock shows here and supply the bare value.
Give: 4.35
